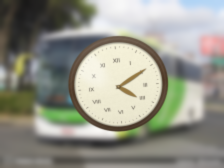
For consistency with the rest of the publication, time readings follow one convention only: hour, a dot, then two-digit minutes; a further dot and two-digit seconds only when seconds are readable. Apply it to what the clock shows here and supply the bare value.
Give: 4.10
